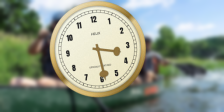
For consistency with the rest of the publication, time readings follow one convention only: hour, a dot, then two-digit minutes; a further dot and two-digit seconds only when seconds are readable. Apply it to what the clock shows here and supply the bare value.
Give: 3.29
